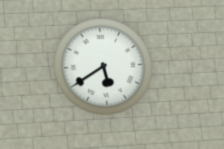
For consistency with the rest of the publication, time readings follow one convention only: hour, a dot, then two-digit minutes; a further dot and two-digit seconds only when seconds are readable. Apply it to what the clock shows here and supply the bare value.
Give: 5.40
